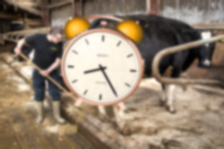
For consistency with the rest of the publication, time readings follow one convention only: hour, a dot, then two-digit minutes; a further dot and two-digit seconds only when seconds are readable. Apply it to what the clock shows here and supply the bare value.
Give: 8.25
